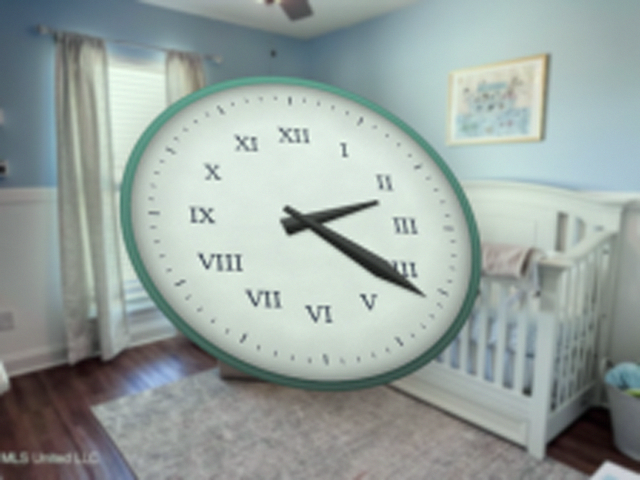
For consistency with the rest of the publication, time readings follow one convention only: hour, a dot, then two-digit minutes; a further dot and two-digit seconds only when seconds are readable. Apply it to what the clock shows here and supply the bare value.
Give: 2.21
